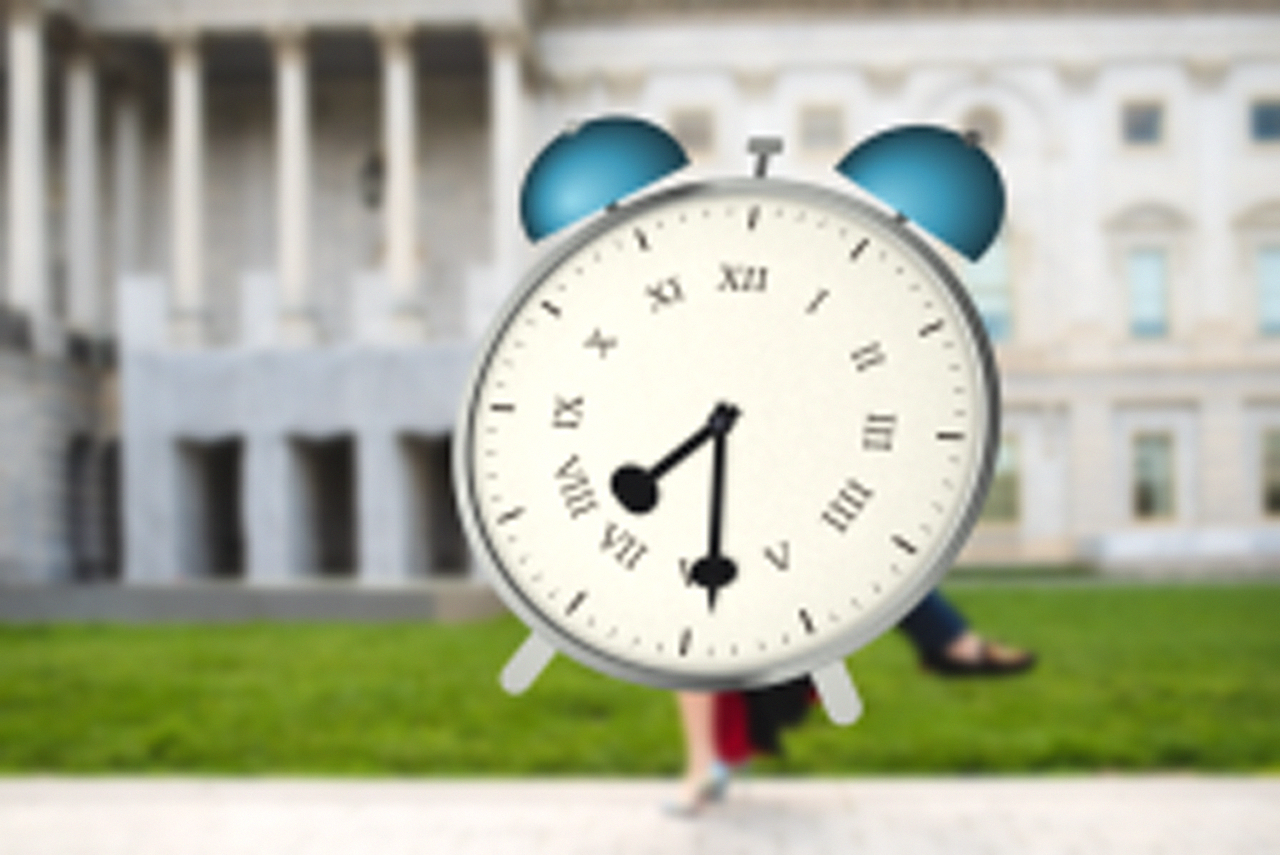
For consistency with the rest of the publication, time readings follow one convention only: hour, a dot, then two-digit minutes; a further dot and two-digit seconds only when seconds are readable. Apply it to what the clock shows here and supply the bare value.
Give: 7.29
